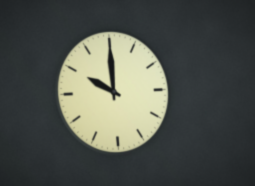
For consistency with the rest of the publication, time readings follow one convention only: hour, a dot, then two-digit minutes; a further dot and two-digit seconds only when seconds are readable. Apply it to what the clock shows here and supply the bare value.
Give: 10.00
